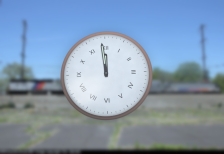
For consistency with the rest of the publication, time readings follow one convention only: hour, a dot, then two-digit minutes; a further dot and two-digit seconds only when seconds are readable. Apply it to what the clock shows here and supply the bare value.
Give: 11.59
